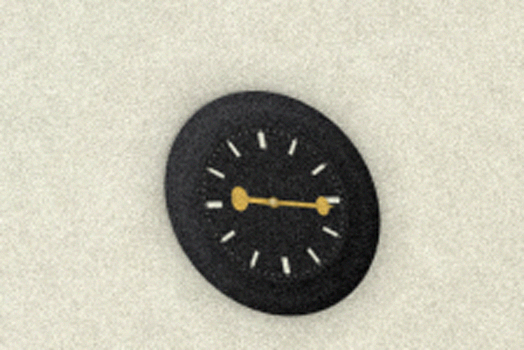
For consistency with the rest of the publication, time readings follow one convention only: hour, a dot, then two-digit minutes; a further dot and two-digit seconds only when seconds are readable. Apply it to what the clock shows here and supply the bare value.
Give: 9.16
